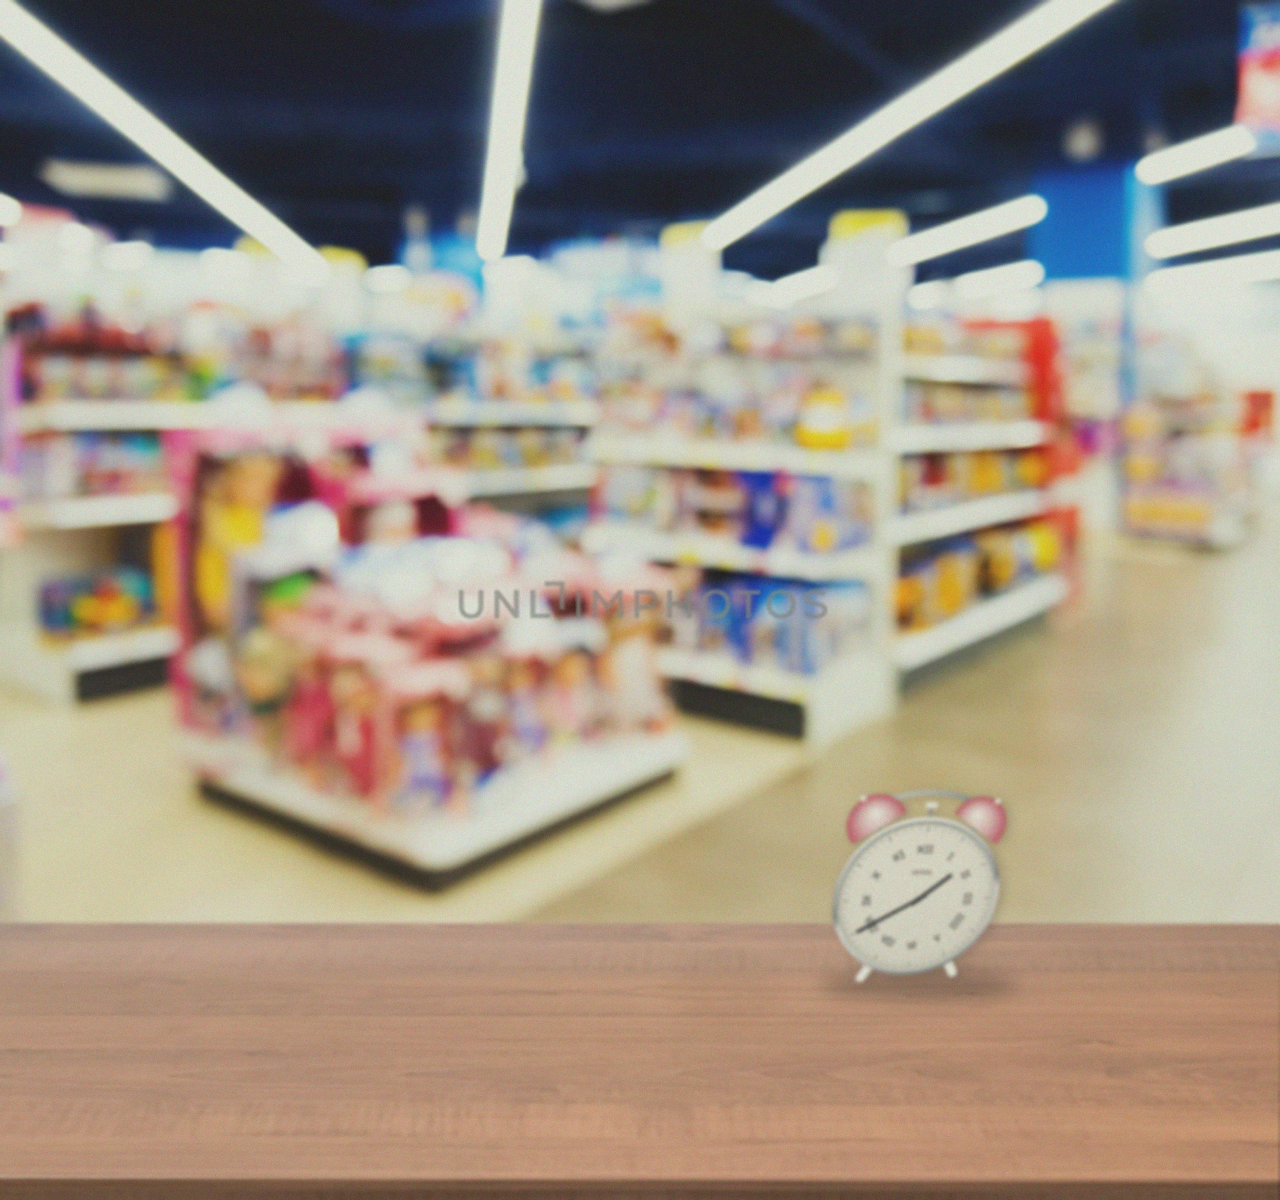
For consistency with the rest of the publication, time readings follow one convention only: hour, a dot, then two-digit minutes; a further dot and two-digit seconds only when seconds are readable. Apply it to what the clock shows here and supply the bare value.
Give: 1.40
